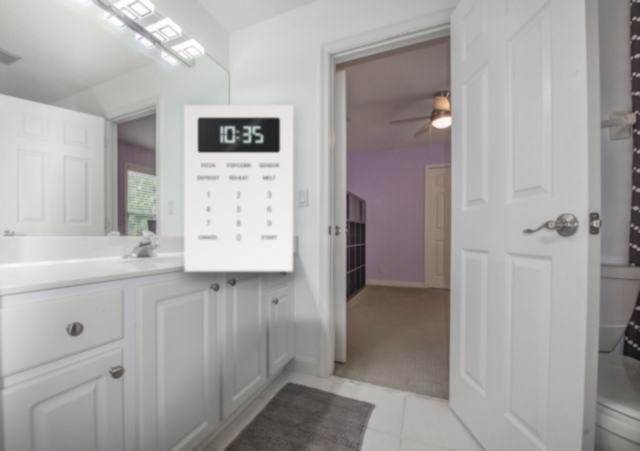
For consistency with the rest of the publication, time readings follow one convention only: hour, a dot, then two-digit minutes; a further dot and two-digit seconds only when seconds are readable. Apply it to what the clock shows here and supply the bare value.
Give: 10.35
